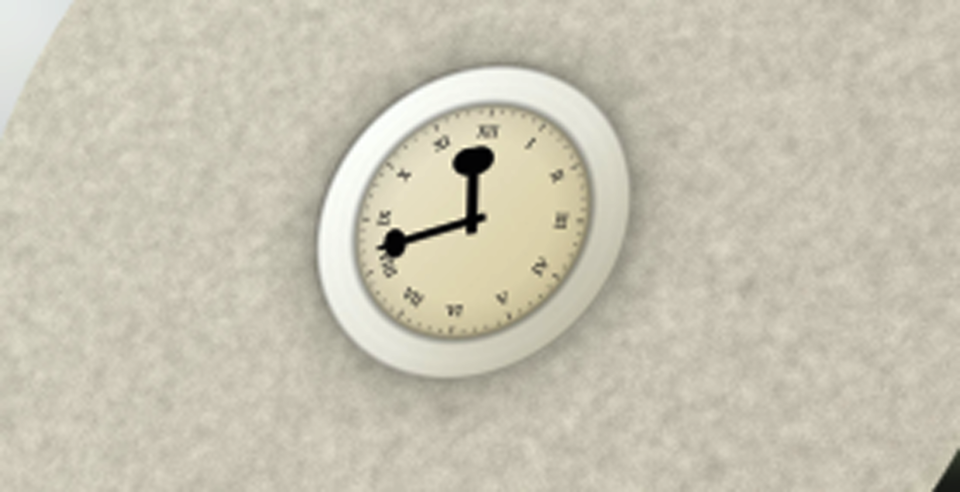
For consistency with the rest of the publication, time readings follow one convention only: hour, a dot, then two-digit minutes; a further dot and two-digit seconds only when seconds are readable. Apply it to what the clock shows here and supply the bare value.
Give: 11.42
